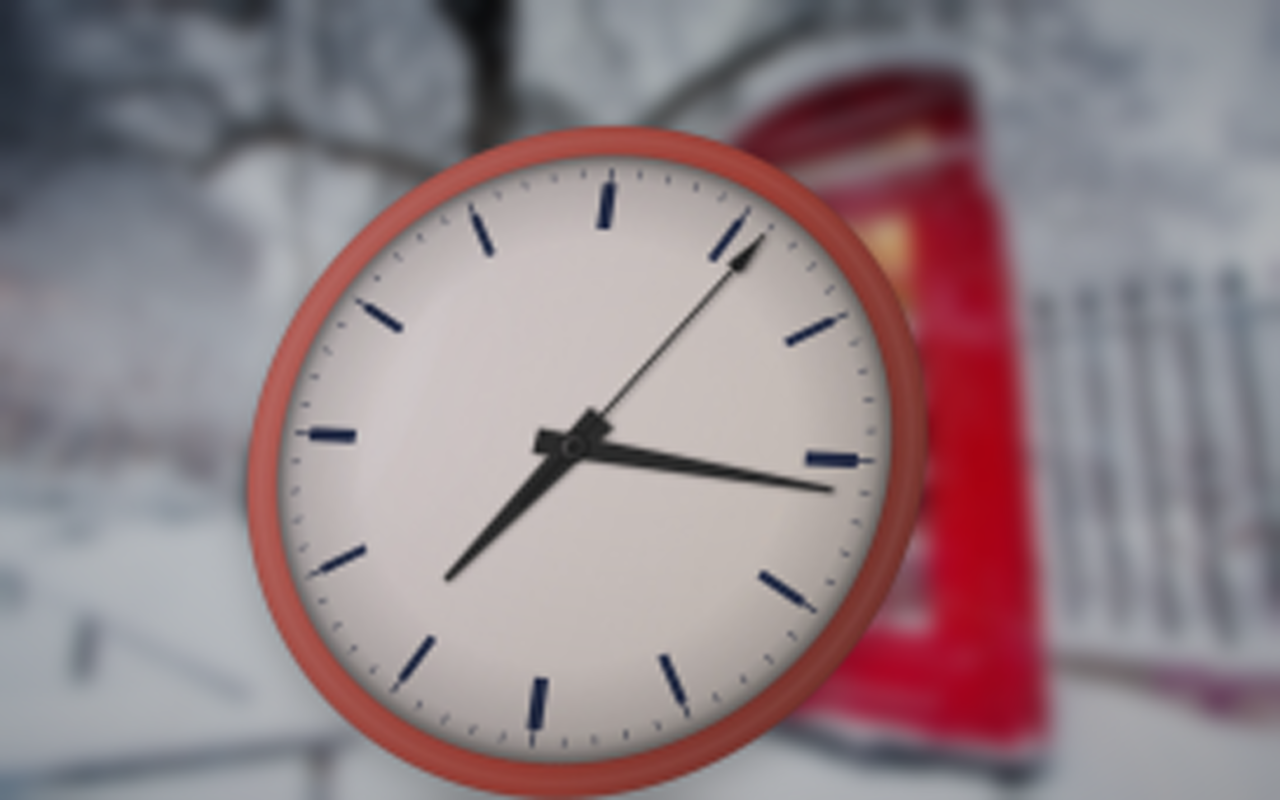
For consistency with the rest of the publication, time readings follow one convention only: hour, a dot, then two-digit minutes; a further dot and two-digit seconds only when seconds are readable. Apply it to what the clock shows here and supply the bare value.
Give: 7.16.06
